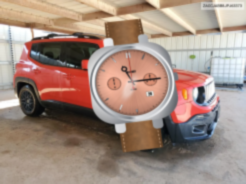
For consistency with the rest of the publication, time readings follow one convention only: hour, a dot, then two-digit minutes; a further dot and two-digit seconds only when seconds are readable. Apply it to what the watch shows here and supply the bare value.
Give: 11.15
